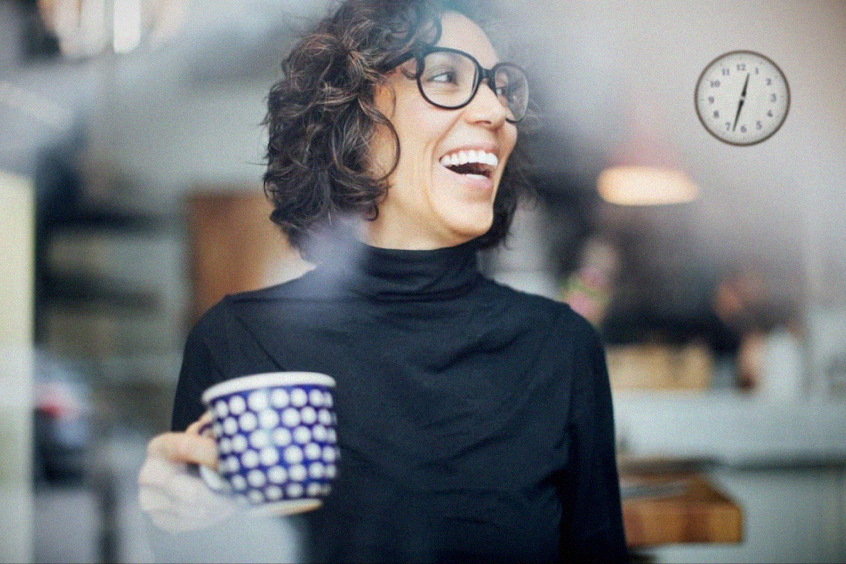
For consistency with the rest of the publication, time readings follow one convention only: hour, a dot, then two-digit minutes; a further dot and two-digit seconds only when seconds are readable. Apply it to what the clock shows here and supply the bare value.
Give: 12.33
